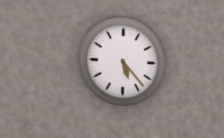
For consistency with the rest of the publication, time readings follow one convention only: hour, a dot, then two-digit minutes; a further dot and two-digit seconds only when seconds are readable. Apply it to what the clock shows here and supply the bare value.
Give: 5.23
